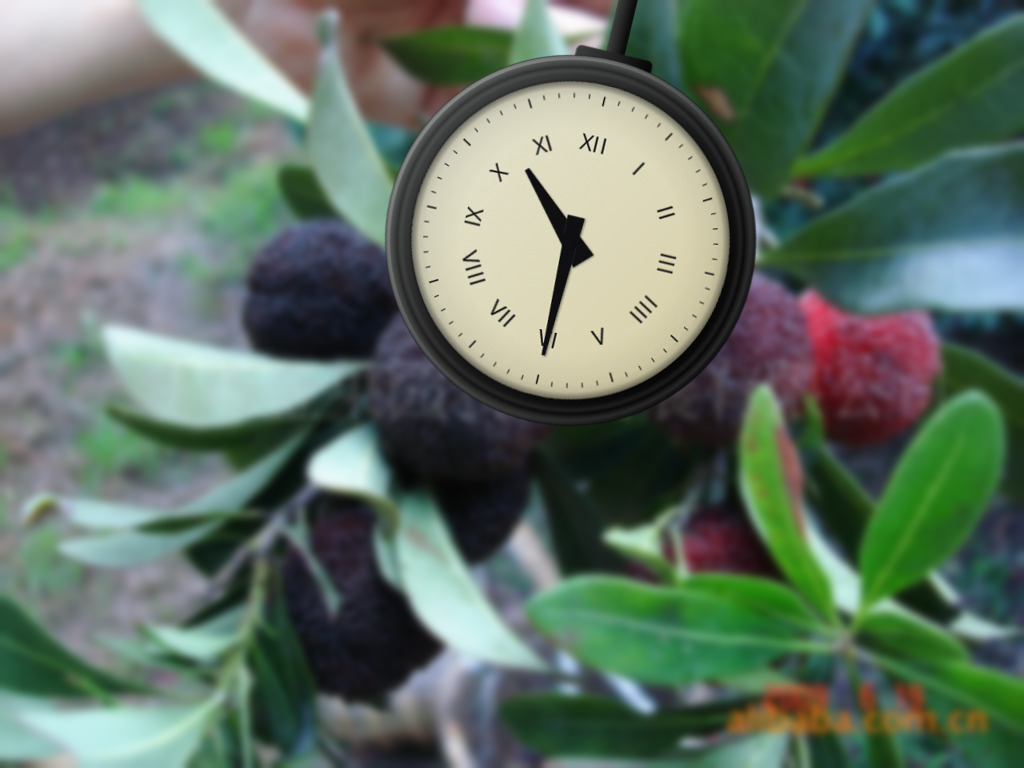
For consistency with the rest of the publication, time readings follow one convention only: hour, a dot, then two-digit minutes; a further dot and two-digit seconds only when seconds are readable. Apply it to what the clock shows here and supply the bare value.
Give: 10.30
